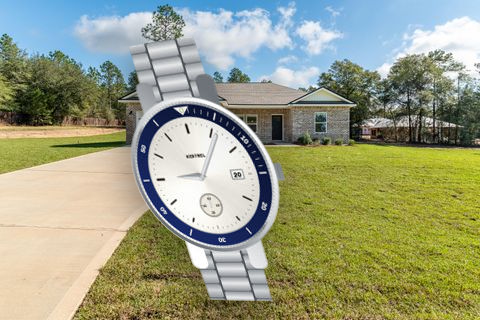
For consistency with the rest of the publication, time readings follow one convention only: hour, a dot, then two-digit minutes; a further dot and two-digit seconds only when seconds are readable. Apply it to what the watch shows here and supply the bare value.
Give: 9.06
